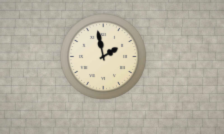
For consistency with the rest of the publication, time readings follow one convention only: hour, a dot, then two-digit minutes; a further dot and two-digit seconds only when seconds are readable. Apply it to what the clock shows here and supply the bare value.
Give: 1.58
